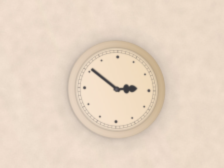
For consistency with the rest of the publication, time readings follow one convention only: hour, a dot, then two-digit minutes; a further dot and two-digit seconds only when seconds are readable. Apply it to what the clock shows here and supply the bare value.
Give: 2.51
